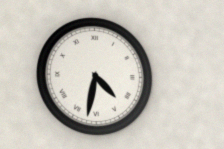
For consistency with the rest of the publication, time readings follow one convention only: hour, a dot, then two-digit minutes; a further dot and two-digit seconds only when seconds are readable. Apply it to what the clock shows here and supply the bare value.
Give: 4.32
